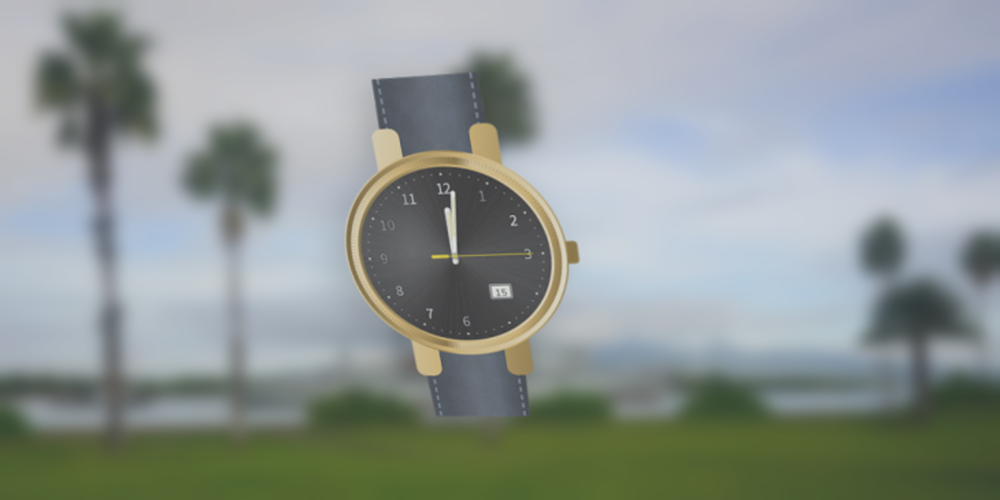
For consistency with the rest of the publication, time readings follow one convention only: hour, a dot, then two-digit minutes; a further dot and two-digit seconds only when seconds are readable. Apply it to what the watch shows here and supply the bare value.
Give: 12.01.15
